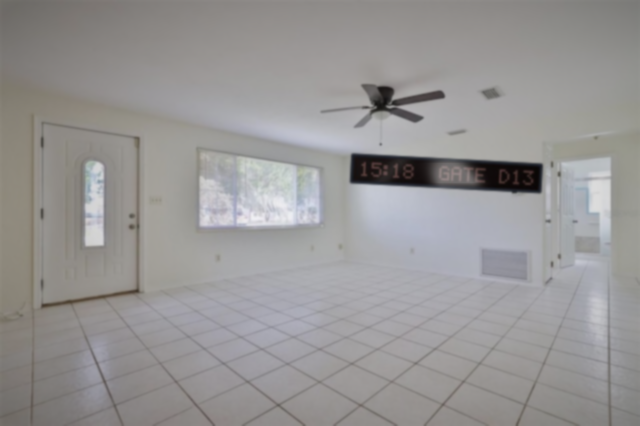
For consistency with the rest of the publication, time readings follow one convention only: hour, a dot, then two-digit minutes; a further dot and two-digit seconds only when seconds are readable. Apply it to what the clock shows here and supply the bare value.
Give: 15.18
